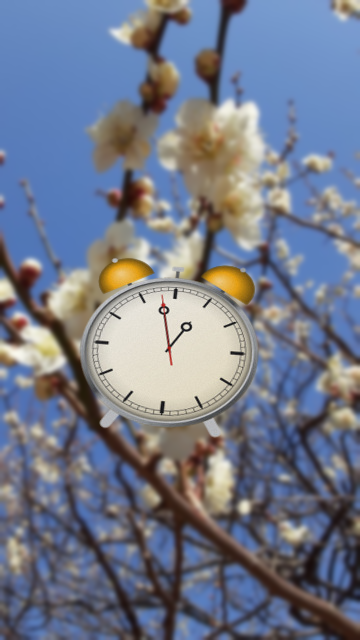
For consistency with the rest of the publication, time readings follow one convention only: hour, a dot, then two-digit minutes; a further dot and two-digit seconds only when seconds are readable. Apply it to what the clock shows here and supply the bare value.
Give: 12.57.58
